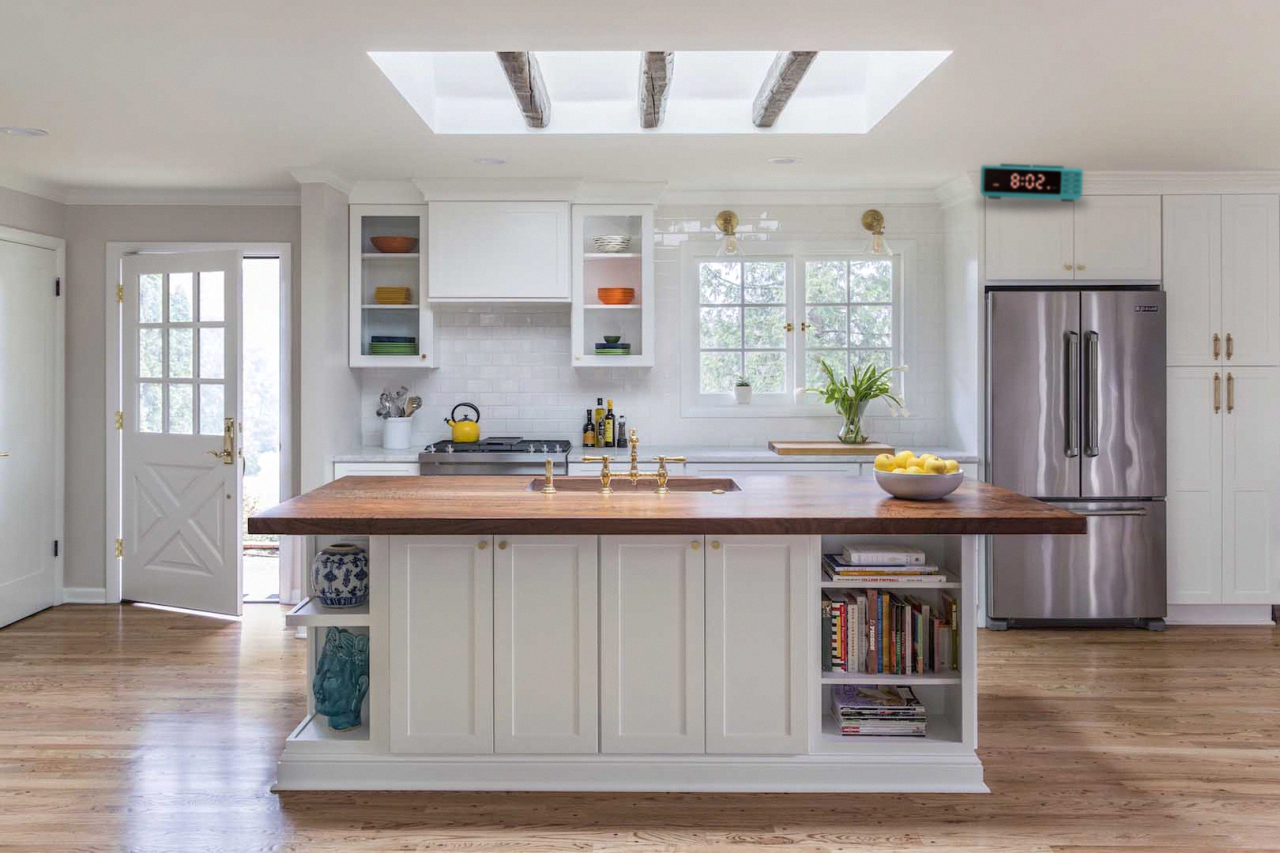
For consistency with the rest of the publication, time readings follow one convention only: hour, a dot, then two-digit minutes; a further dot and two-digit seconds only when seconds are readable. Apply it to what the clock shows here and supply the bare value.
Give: 8.02
